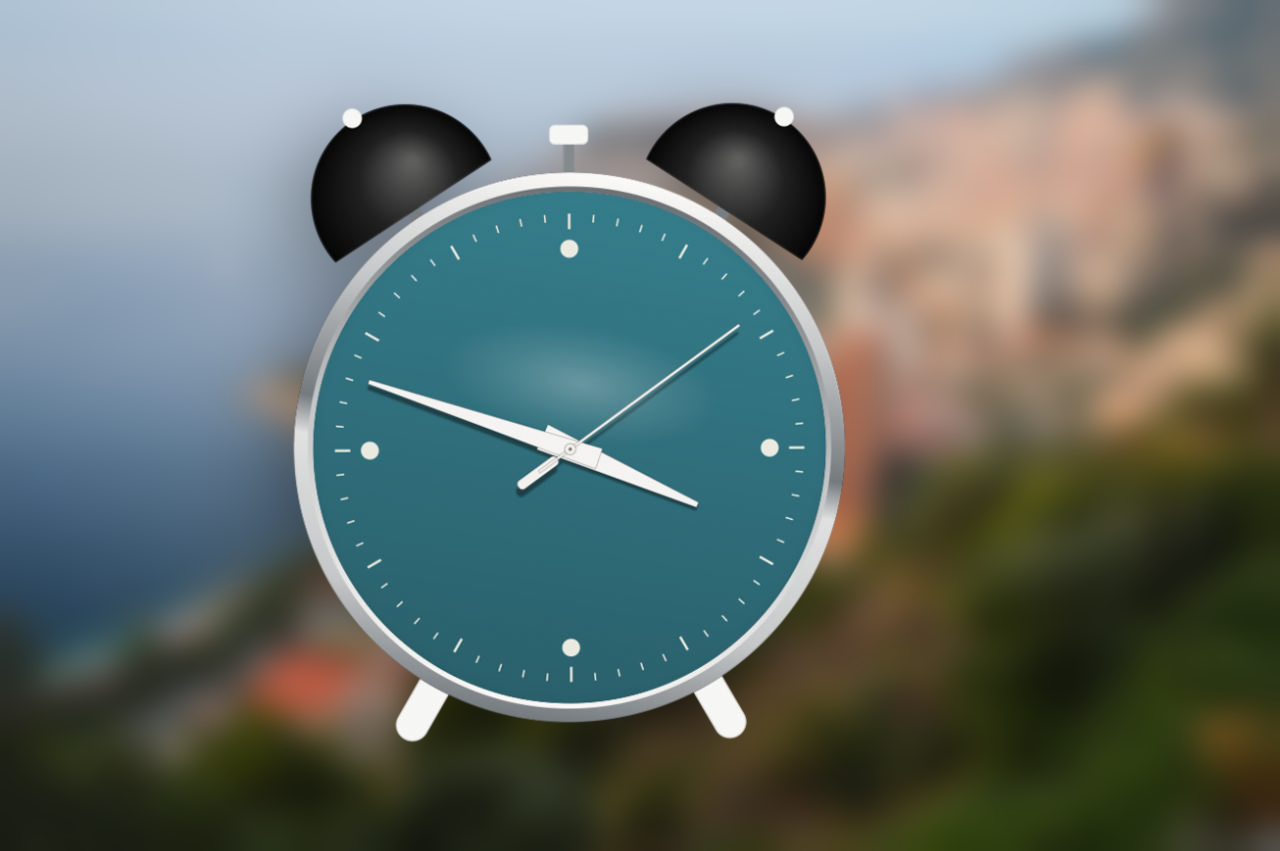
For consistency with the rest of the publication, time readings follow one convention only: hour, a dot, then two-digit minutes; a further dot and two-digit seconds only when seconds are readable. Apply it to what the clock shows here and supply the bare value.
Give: 3.48.09
